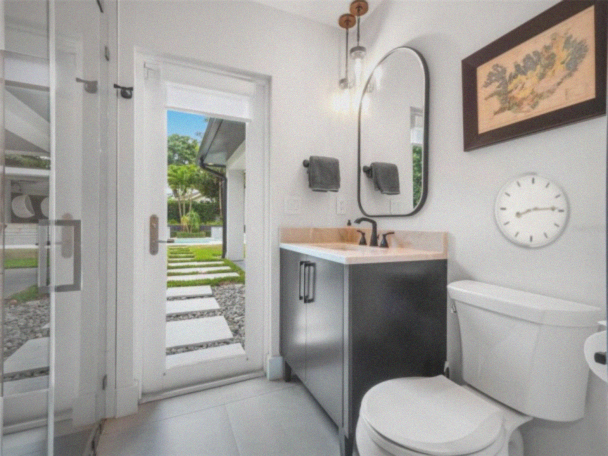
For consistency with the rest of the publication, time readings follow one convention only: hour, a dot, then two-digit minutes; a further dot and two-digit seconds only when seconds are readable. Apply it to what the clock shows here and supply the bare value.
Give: 8.14
